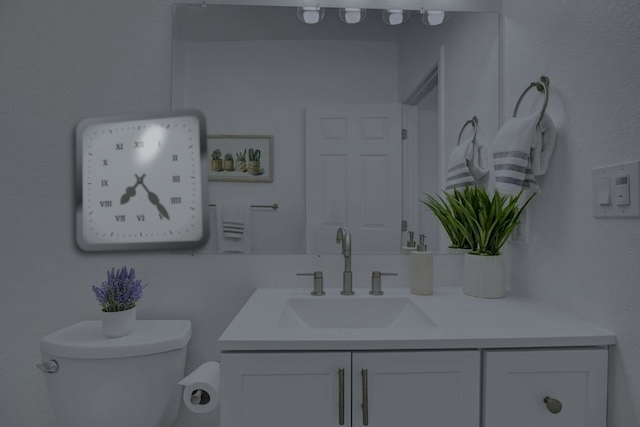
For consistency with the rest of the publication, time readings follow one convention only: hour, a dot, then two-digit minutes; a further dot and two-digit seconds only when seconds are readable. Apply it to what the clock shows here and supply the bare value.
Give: 7.24
